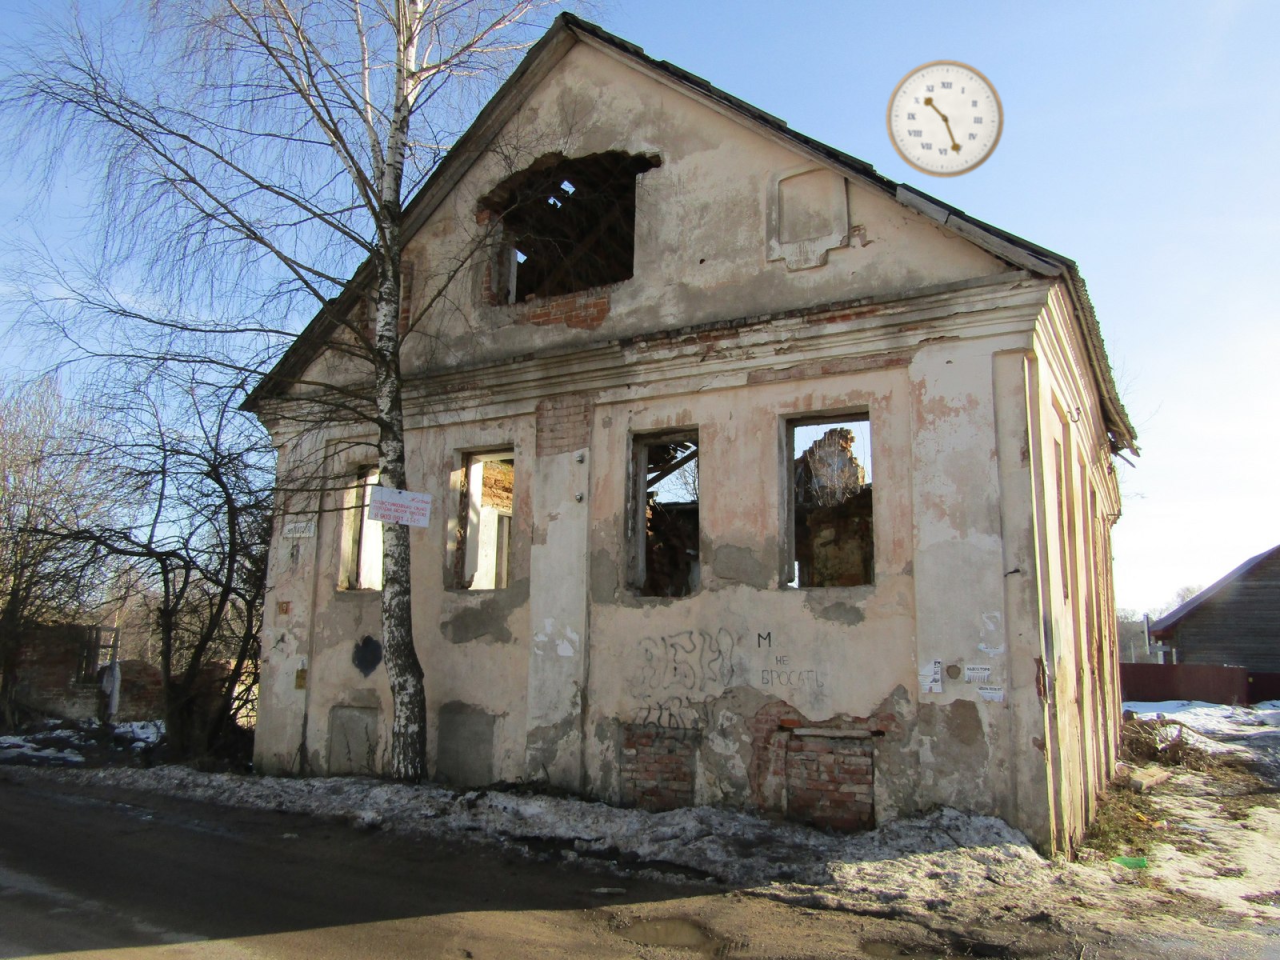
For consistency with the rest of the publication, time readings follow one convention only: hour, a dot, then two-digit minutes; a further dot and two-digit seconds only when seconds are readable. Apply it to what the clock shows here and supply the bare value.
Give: 10.26
